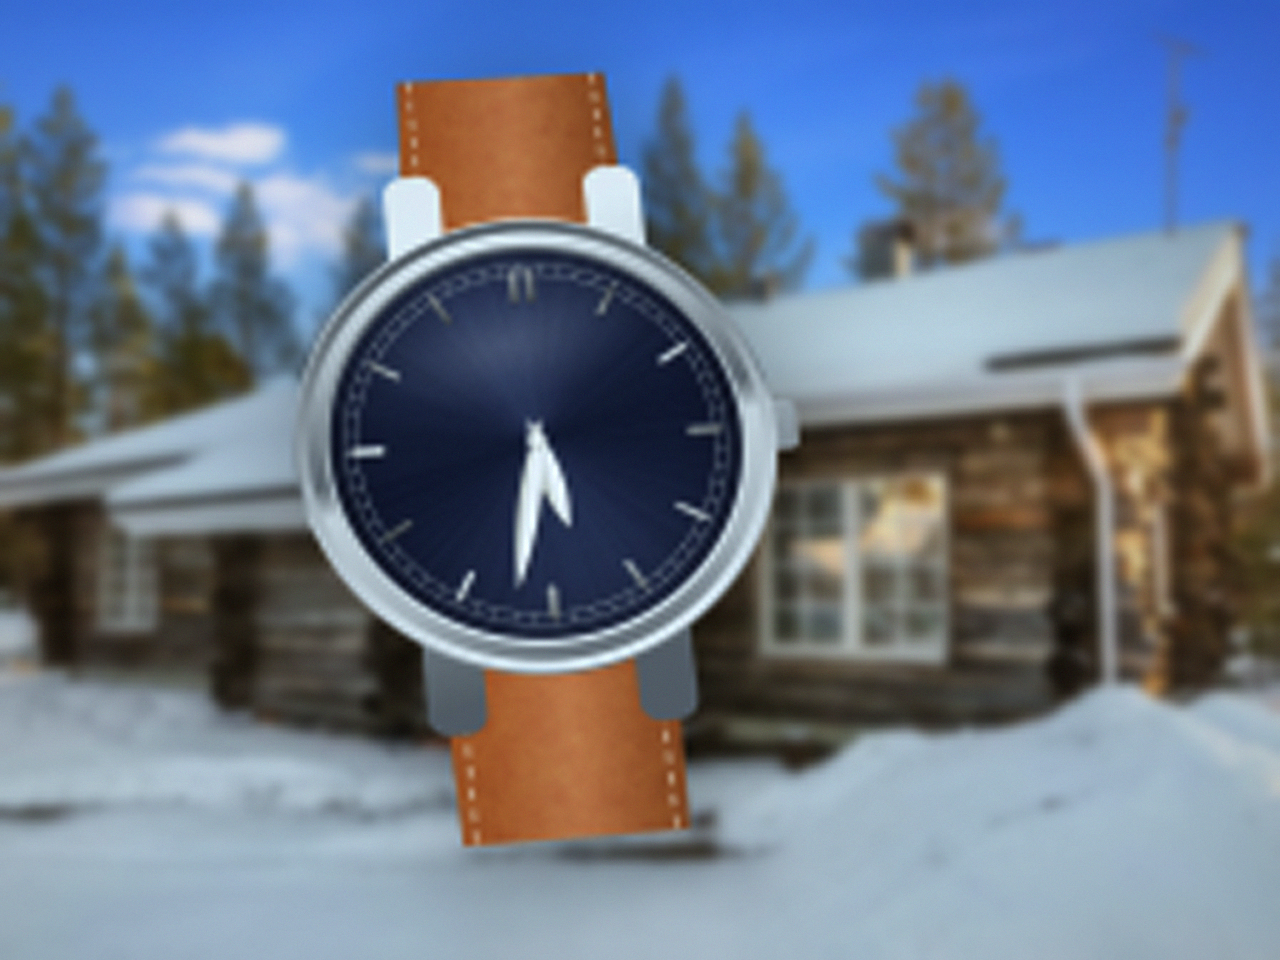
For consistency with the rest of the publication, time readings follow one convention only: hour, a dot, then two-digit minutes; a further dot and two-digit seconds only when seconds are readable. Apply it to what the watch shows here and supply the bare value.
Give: 5.32
